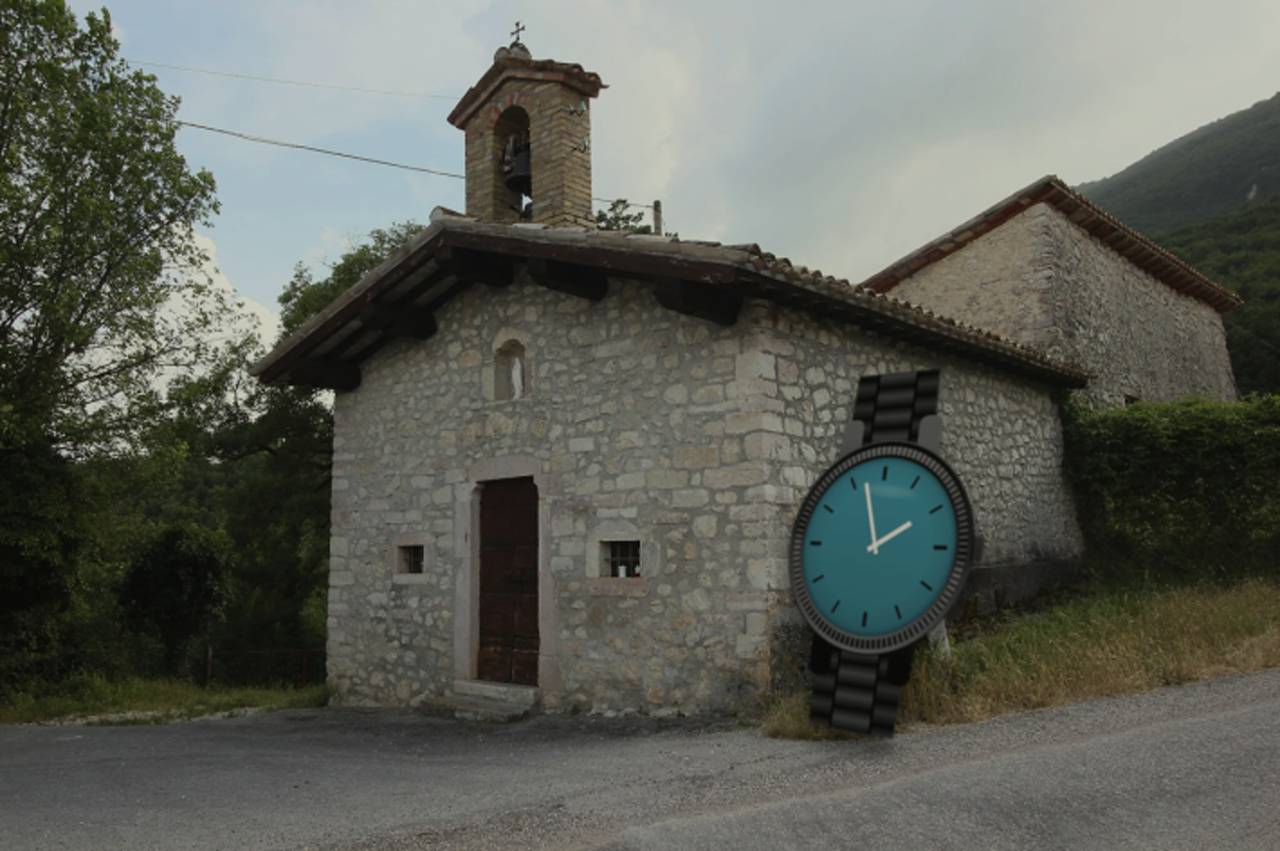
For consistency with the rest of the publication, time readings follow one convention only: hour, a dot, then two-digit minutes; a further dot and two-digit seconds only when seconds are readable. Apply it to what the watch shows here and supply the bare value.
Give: 1.57
